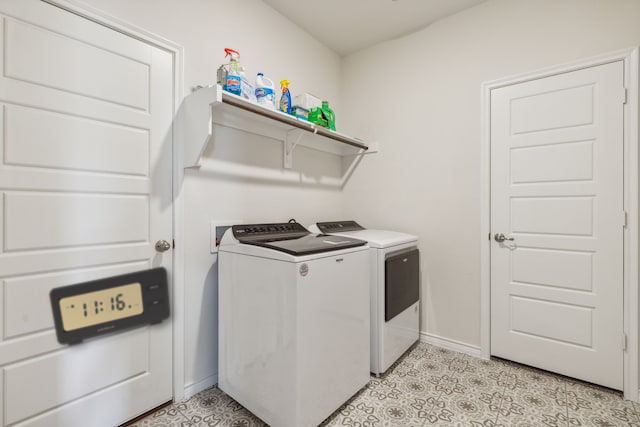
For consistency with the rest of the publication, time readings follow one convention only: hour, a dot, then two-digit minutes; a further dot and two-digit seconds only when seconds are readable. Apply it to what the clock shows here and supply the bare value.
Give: 11.16
